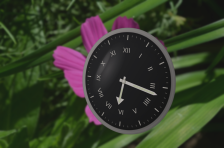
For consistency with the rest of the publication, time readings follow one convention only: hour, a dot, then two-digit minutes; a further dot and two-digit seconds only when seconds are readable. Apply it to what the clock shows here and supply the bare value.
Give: 6.17
